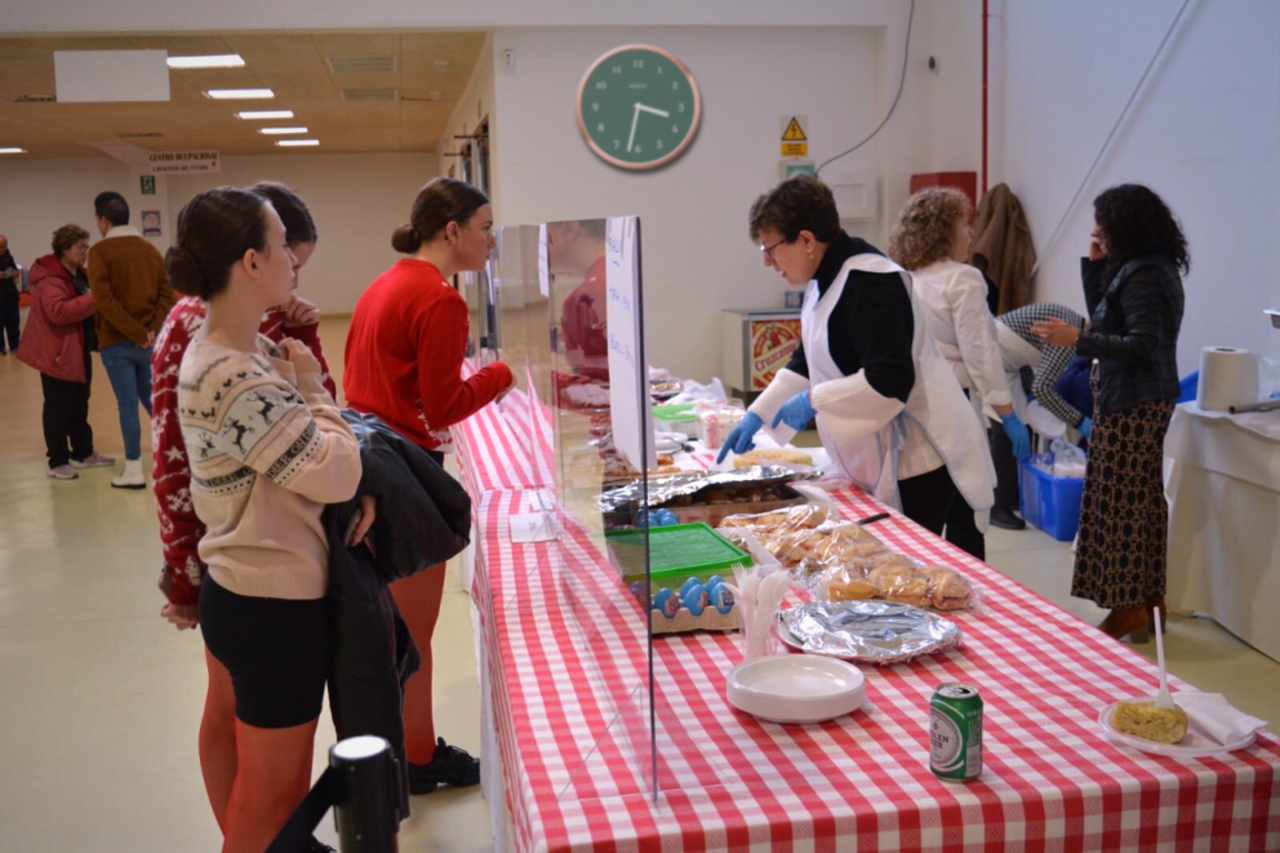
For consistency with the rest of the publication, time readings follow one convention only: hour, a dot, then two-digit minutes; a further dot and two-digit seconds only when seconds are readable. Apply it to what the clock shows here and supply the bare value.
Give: 3.32
